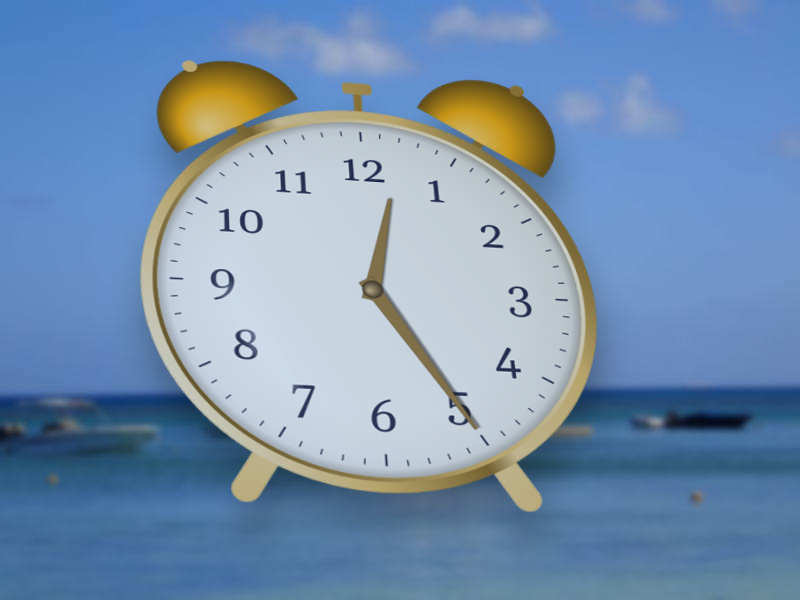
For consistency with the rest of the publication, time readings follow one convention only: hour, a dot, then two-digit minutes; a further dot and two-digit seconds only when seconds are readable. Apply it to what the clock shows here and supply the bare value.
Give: 12.25
